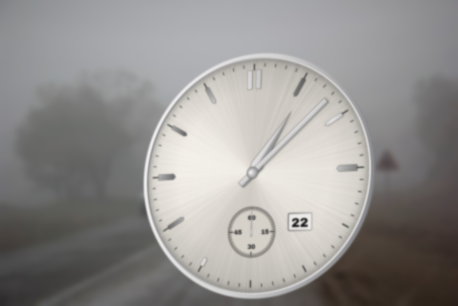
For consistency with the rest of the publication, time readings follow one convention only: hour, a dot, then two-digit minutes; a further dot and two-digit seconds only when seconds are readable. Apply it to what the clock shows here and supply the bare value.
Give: 1.08
